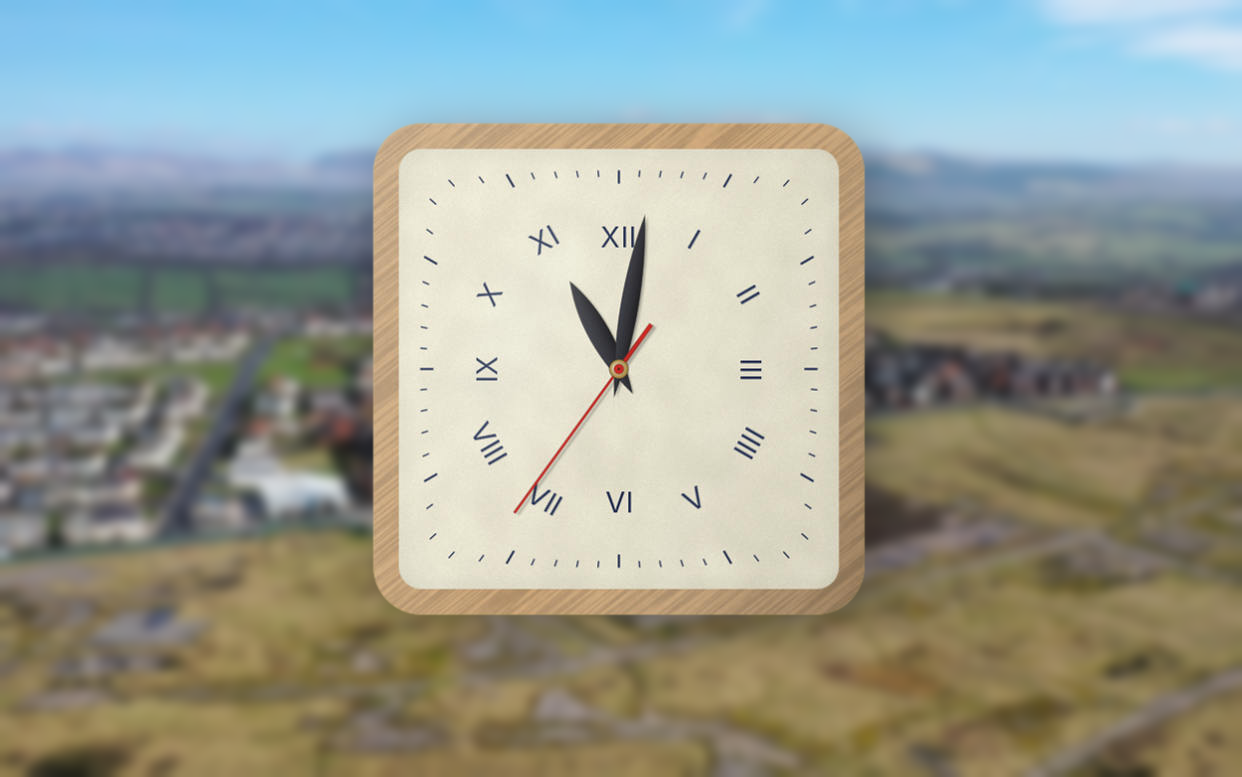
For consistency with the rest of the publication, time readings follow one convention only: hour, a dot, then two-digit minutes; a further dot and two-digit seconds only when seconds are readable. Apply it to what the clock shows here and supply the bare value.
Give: 11.01.36
